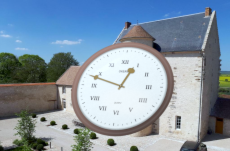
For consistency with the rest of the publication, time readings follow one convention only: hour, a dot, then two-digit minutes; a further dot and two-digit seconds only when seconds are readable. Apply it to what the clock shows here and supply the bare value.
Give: 12.48
